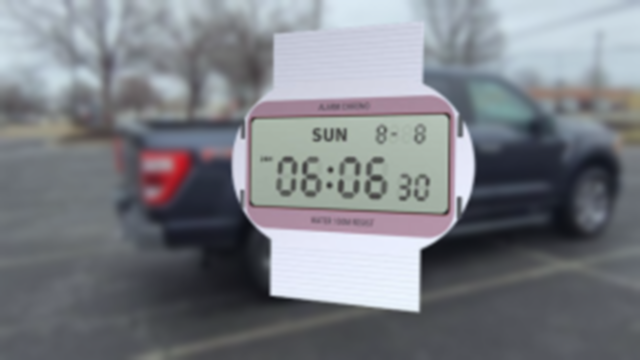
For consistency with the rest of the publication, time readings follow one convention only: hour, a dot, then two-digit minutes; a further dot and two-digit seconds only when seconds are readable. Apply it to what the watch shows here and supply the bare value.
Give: 6.06.30
